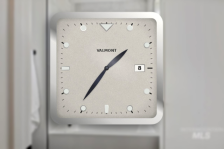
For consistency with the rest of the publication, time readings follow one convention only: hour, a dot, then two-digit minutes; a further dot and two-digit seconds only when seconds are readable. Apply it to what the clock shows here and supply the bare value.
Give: 1.36
